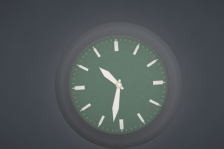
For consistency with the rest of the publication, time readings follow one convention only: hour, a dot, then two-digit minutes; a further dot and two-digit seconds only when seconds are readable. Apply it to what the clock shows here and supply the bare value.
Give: 10.32
